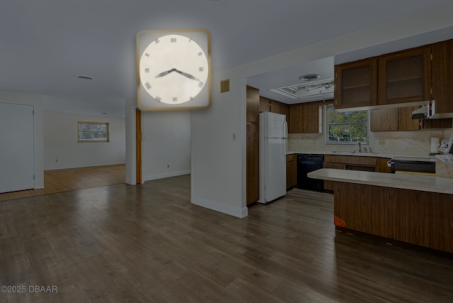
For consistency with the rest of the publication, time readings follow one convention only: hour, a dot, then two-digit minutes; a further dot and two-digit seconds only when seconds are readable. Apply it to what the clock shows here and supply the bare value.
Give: 8.19
